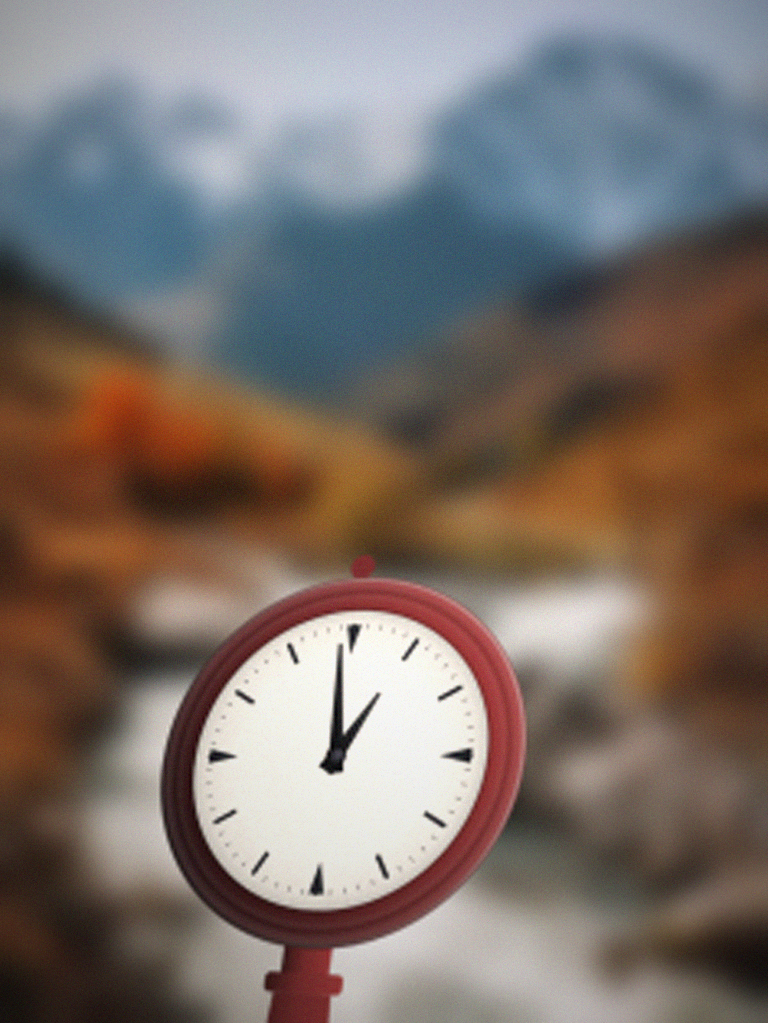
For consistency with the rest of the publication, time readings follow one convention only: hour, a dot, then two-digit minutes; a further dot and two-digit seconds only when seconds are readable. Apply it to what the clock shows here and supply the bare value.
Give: 12.59
